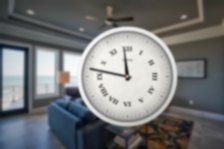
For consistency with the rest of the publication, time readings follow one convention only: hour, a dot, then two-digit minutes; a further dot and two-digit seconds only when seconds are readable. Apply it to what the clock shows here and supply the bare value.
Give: 11.47
